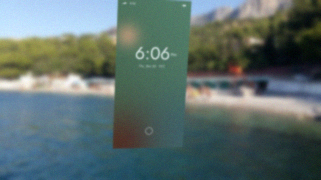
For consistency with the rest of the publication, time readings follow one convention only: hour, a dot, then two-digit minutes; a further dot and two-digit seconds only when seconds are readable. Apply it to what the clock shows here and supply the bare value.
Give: 6.06
